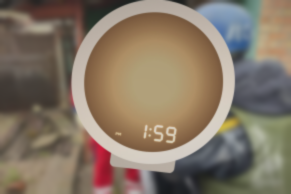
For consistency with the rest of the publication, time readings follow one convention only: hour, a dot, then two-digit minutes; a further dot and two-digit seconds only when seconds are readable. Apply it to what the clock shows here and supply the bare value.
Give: 1.59
